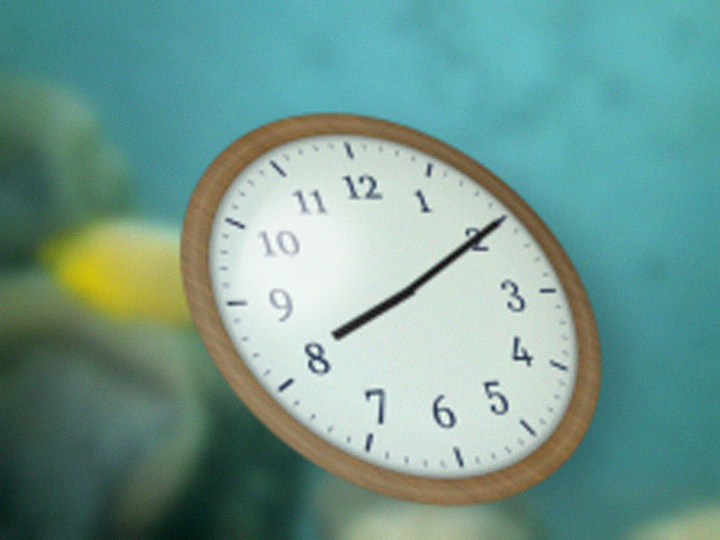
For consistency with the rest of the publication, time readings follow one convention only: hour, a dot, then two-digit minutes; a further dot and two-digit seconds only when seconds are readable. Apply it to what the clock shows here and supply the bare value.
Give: 8.10
